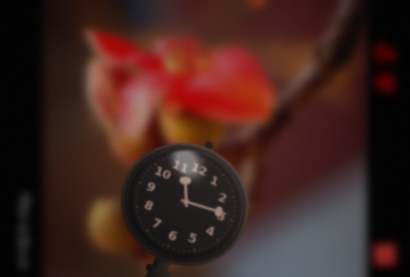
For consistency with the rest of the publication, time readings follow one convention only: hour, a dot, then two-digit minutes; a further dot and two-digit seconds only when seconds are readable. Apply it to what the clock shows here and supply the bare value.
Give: 11.14
